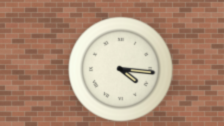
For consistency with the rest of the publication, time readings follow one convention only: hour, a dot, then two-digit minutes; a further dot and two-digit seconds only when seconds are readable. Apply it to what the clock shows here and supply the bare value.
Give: 4.16
